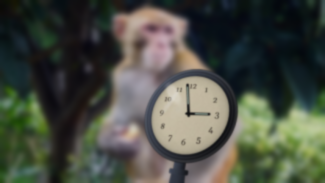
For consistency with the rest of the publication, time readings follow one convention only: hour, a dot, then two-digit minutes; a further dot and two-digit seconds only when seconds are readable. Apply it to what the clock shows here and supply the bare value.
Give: 2.58
